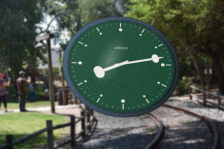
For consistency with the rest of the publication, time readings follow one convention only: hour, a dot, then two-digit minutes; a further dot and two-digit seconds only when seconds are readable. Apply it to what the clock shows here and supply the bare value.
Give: 8.13
